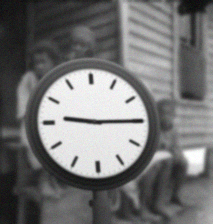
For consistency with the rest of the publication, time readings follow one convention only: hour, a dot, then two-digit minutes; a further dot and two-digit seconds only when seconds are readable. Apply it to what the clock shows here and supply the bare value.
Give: 9.15
